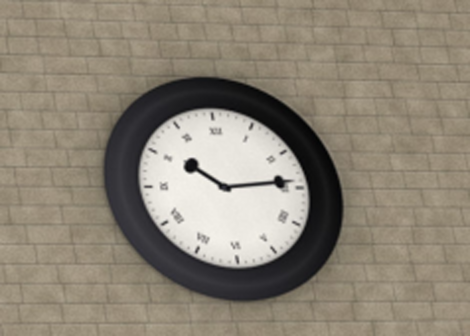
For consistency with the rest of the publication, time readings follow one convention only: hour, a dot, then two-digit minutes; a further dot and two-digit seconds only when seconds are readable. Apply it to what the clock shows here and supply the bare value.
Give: 10.14
